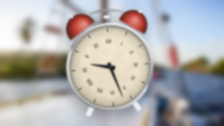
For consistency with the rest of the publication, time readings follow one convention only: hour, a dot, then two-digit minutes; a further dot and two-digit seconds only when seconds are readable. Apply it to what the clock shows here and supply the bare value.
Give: 9.27
